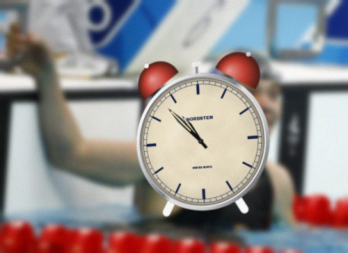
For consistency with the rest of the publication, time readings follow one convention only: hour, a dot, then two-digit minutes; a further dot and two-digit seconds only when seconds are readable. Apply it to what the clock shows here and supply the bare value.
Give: 10.53
